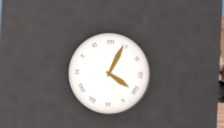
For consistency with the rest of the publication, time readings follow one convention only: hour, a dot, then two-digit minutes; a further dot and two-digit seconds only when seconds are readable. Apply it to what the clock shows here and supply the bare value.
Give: 4.04
